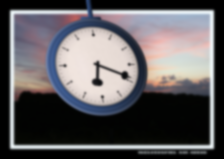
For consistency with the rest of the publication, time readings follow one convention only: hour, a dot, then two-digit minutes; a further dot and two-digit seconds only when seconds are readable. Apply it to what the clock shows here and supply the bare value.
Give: 6.19
